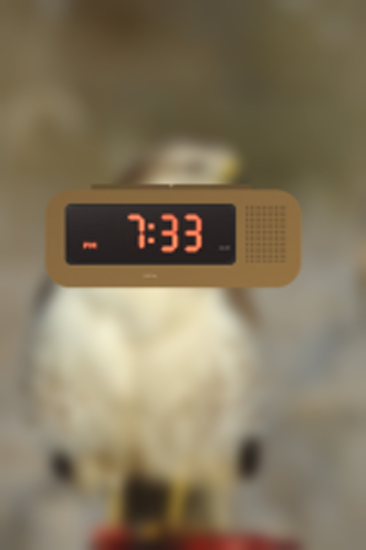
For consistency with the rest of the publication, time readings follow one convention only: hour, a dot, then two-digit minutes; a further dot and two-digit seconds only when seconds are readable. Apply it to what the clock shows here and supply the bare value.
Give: 7.33
